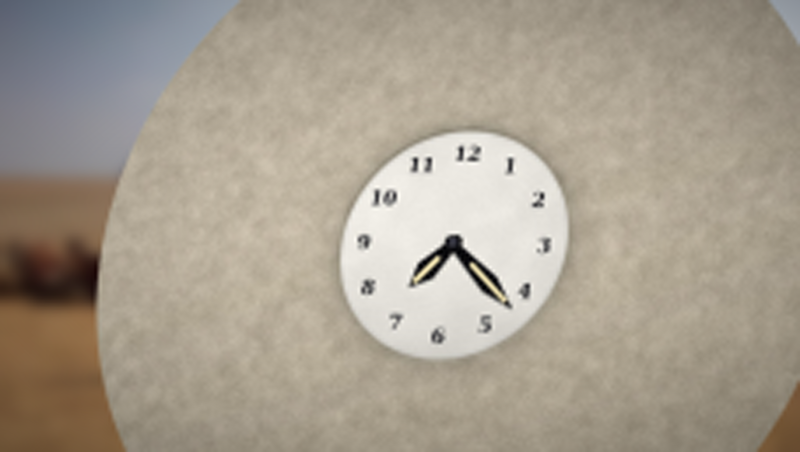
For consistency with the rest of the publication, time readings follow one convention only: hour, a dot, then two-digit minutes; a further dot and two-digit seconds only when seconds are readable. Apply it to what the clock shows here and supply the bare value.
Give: 7.22
